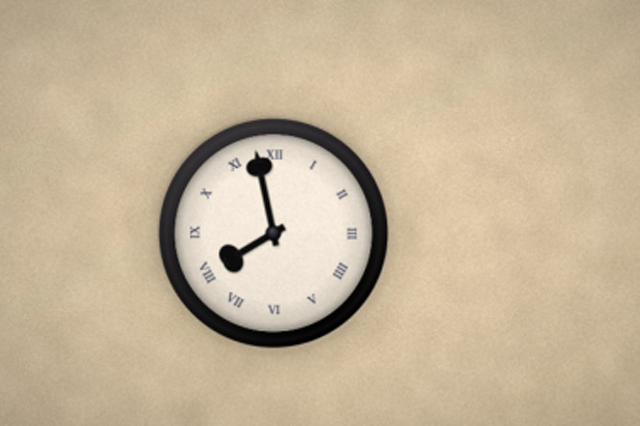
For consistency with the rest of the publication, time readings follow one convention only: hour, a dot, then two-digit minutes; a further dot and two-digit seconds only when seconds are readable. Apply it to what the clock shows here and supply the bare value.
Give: 7.58
